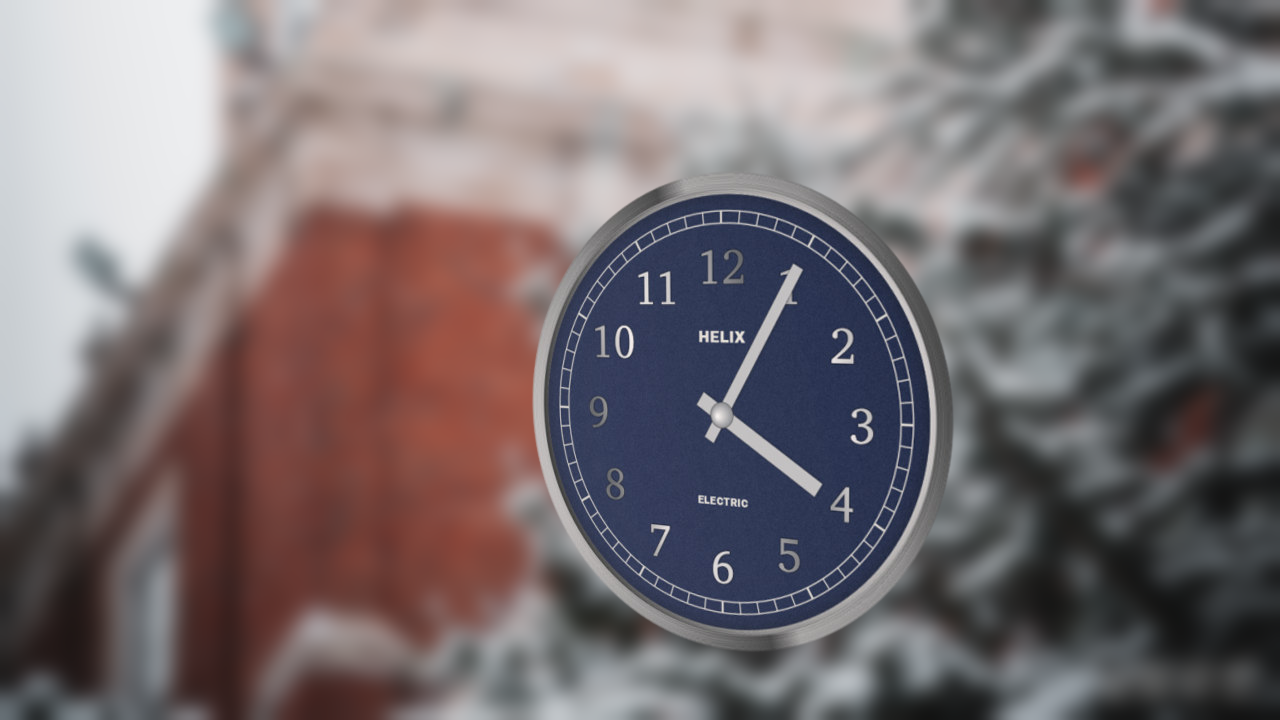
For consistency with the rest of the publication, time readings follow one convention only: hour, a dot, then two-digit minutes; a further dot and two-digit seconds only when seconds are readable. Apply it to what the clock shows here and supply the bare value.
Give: 4.05
